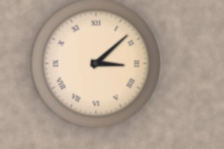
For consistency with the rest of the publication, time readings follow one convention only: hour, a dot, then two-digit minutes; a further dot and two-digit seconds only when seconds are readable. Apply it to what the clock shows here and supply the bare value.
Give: 3.08
